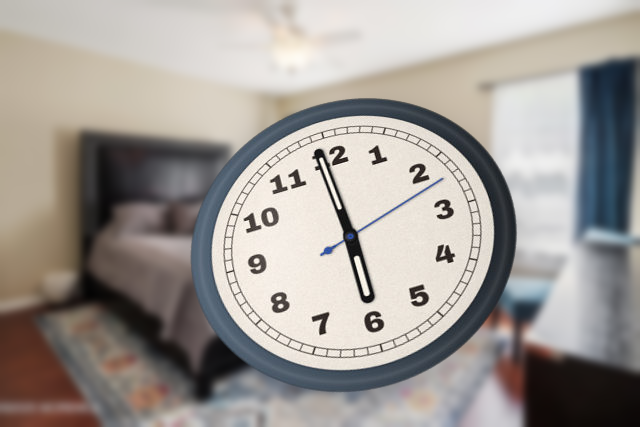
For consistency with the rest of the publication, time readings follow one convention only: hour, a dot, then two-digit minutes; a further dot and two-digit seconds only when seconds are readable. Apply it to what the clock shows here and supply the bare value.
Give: 5.59.12
